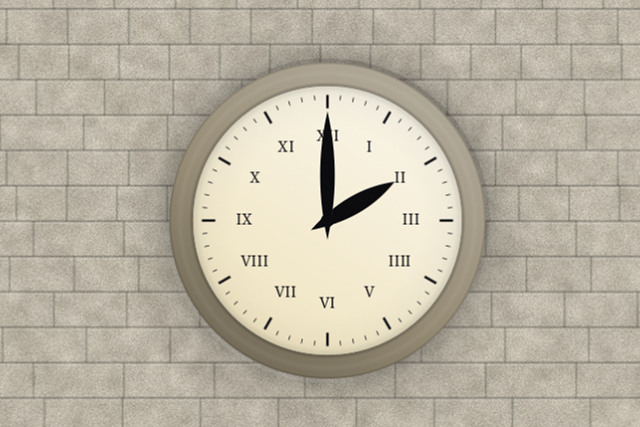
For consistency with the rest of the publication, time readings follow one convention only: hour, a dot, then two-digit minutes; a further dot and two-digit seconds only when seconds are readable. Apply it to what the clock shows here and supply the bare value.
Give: 2.00
